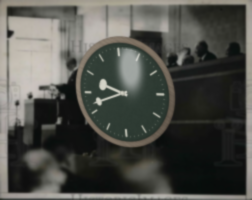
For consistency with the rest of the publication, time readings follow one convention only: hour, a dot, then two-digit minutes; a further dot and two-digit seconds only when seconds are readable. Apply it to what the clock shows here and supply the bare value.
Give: 9.42
